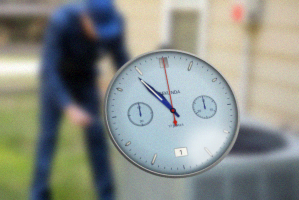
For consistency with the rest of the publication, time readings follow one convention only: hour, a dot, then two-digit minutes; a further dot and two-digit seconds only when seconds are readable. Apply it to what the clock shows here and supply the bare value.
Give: 10.54
